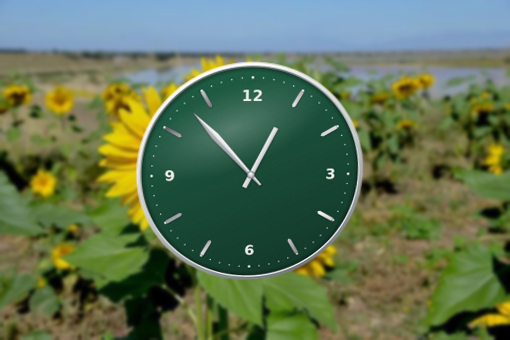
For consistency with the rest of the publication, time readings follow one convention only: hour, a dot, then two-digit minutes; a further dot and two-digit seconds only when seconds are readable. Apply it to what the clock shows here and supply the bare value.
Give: 12.53
